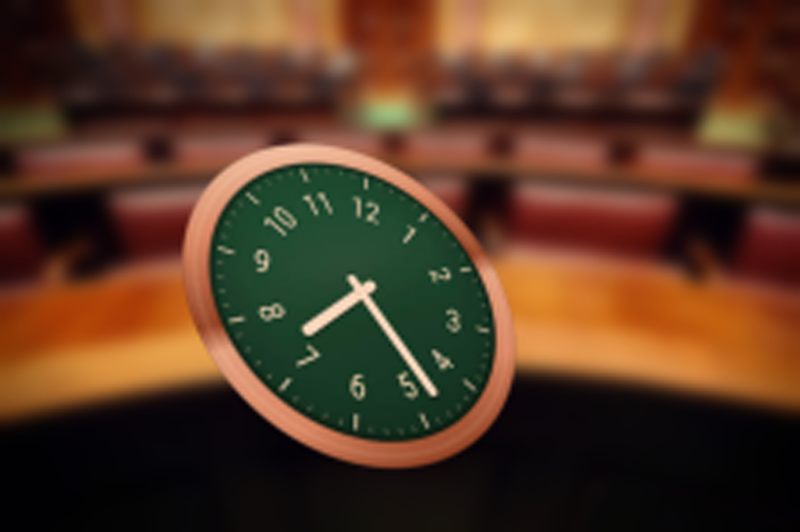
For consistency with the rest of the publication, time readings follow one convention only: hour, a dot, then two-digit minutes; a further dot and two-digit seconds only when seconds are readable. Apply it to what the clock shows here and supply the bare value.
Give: 7.23
